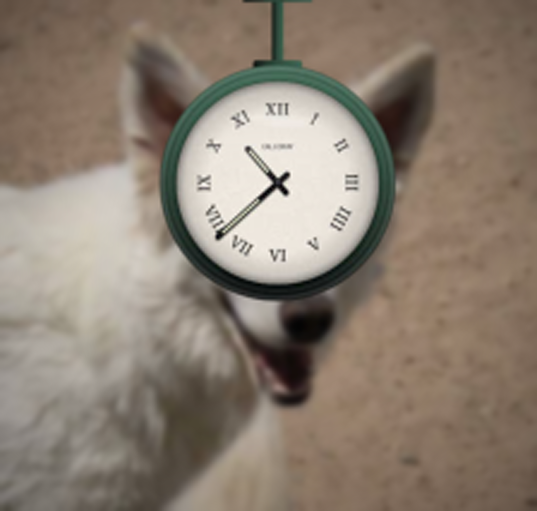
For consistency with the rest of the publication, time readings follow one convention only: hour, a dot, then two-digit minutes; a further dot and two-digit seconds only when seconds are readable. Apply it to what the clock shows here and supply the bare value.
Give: 10.38
